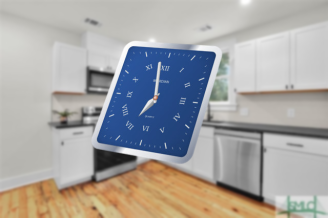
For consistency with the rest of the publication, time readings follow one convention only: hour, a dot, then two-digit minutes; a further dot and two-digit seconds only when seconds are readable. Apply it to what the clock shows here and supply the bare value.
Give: 6.58
